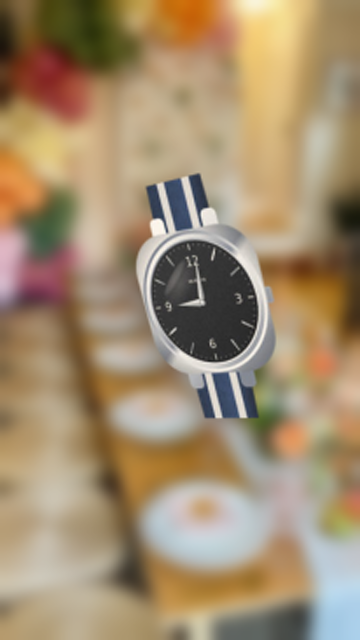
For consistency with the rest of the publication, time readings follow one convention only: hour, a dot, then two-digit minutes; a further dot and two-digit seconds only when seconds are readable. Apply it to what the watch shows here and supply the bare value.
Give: 9.01
